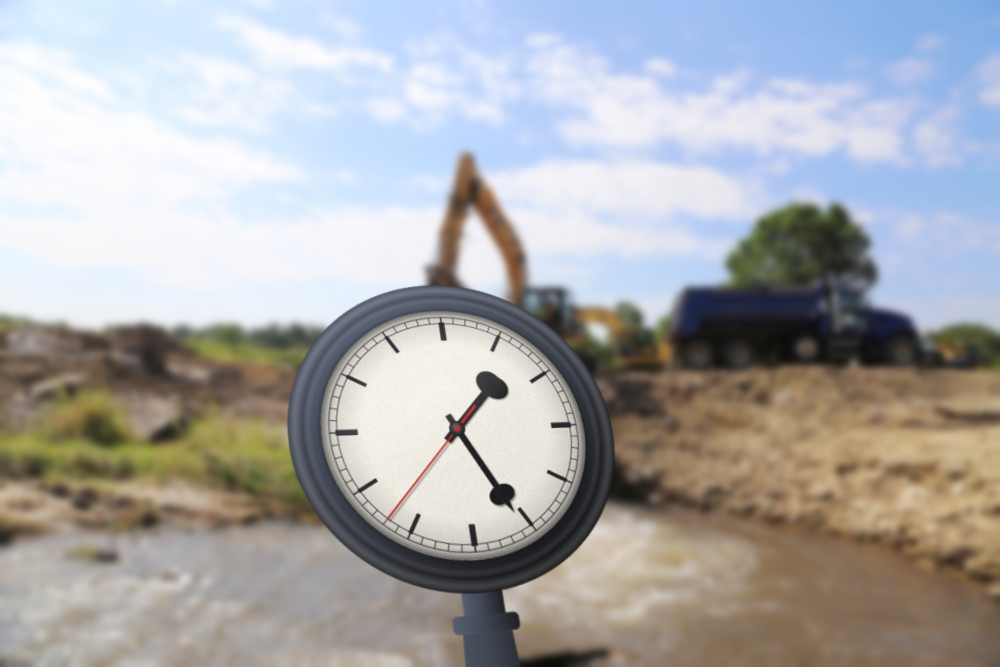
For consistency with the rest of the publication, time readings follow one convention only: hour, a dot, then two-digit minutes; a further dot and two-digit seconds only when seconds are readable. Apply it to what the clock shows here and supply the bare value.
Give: 1.25.37
